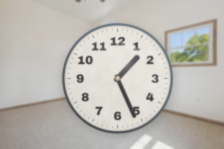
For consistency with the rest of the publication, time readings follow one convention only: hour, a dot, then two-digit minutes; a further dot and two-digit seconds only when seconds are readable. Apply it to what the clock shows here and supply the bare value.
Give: 1.26
